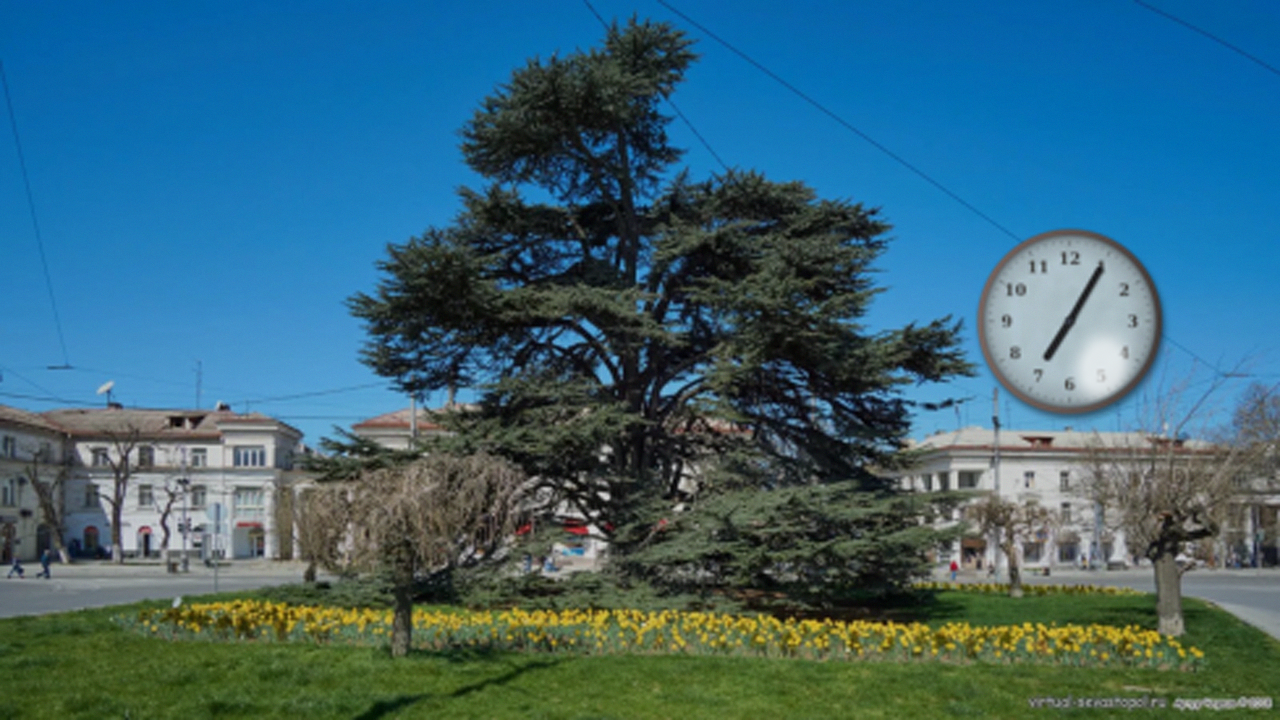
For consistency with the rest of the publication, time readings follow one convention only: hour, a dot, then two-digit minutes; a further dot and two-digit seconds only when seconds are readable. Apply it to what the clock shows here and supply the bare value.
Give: 7.05
